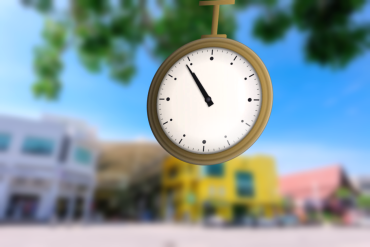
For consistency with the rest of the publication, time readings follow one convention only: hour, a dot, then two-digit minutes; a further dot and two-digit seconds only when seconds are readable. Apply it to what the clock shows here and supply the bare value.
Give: 10.54
